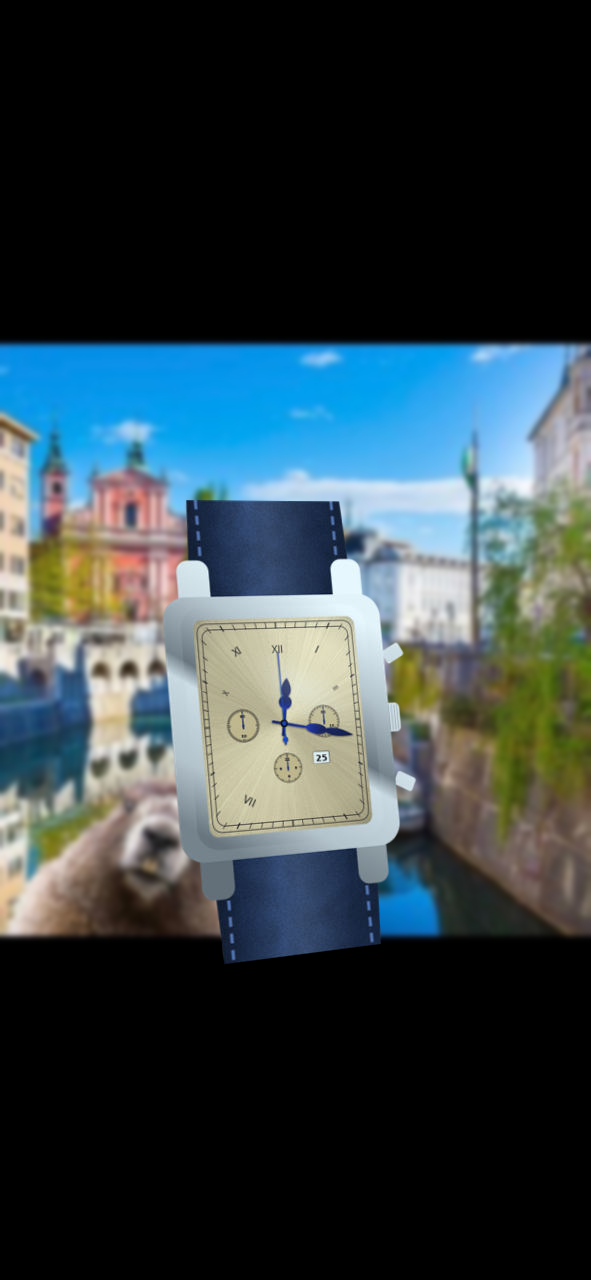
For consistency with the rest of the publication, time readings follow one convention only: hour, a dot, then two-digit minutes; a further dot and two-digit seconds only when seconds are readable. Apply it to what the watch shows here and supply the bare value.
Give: 12.17
